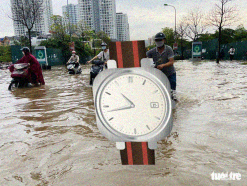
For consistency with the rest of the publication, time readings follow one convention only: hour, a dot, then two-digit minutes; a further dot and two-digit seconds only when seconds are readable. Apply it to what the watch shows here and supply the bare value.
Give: 10.43
